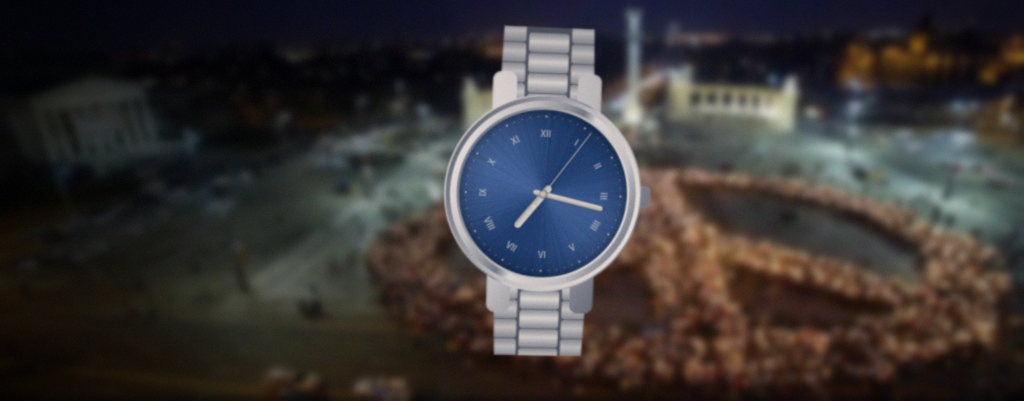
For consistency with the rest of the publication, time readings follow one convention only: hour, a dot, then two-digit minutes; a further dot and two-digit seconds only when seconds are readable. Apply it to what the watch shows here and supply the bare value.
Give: 7.17.06
